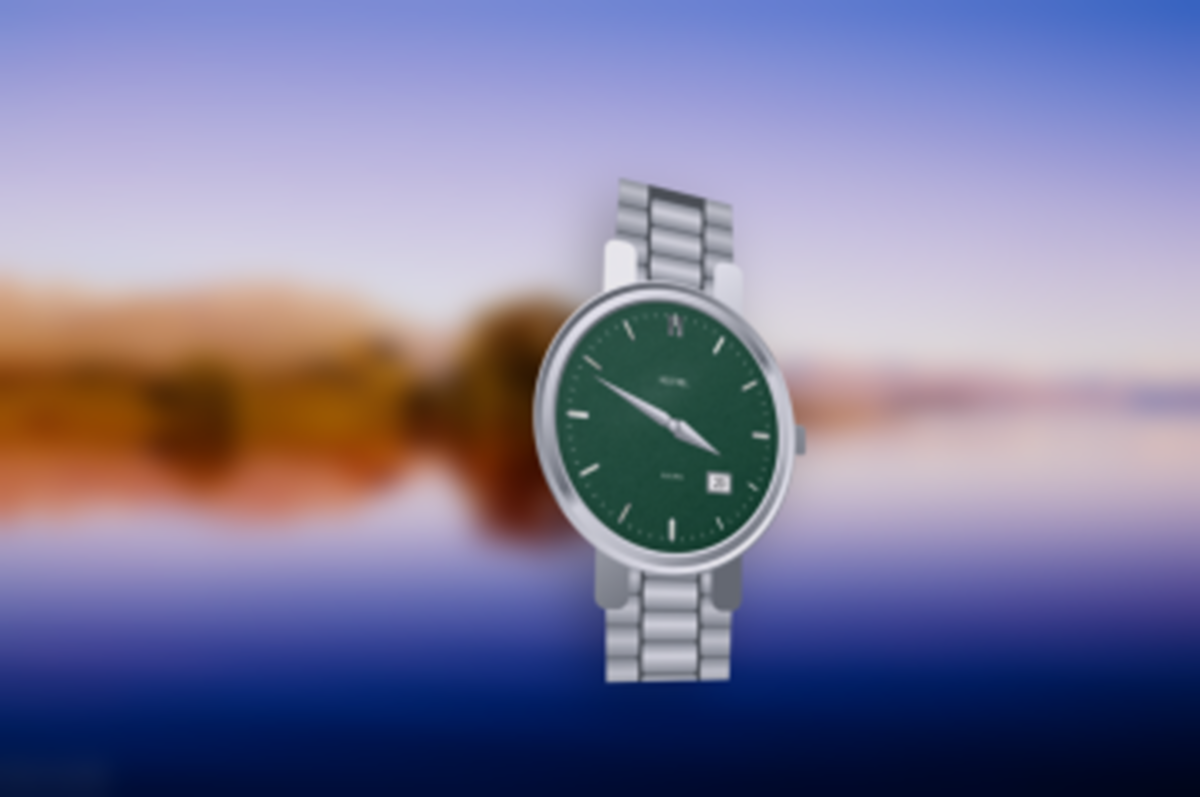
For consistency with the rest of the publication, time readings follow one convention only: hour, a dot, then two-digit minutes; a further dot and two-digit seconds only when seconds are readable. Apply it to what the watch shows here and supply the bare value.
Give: 3.49
